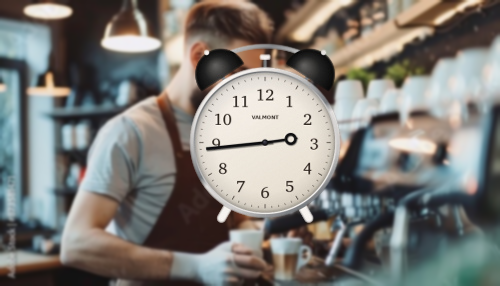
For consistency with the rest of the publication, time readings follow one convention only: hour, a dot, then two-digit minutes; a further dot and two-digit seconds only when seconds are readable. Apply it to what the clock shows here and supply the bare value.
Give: 2.44
